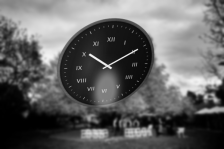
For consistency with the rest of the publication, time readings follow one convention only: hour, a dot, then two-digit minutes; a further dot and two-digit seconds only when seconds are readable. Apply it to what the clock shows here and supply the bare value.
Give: 10.10
